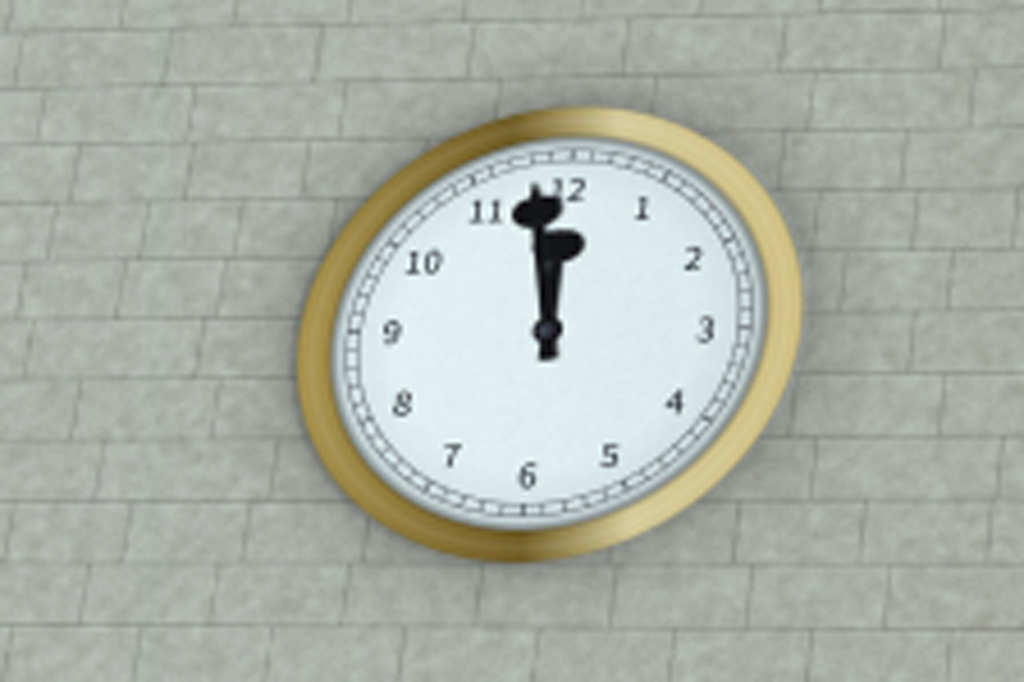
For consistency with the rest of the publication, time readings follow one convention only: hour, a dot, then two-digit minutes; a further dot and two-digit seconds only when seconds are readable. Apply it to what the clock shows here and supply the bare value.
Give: 11.58
